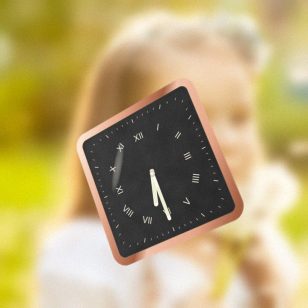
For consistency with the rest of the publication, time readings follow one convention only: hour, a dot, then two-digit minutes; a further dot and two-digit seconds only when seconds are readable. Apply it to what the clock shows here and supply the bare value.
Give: 6.30
